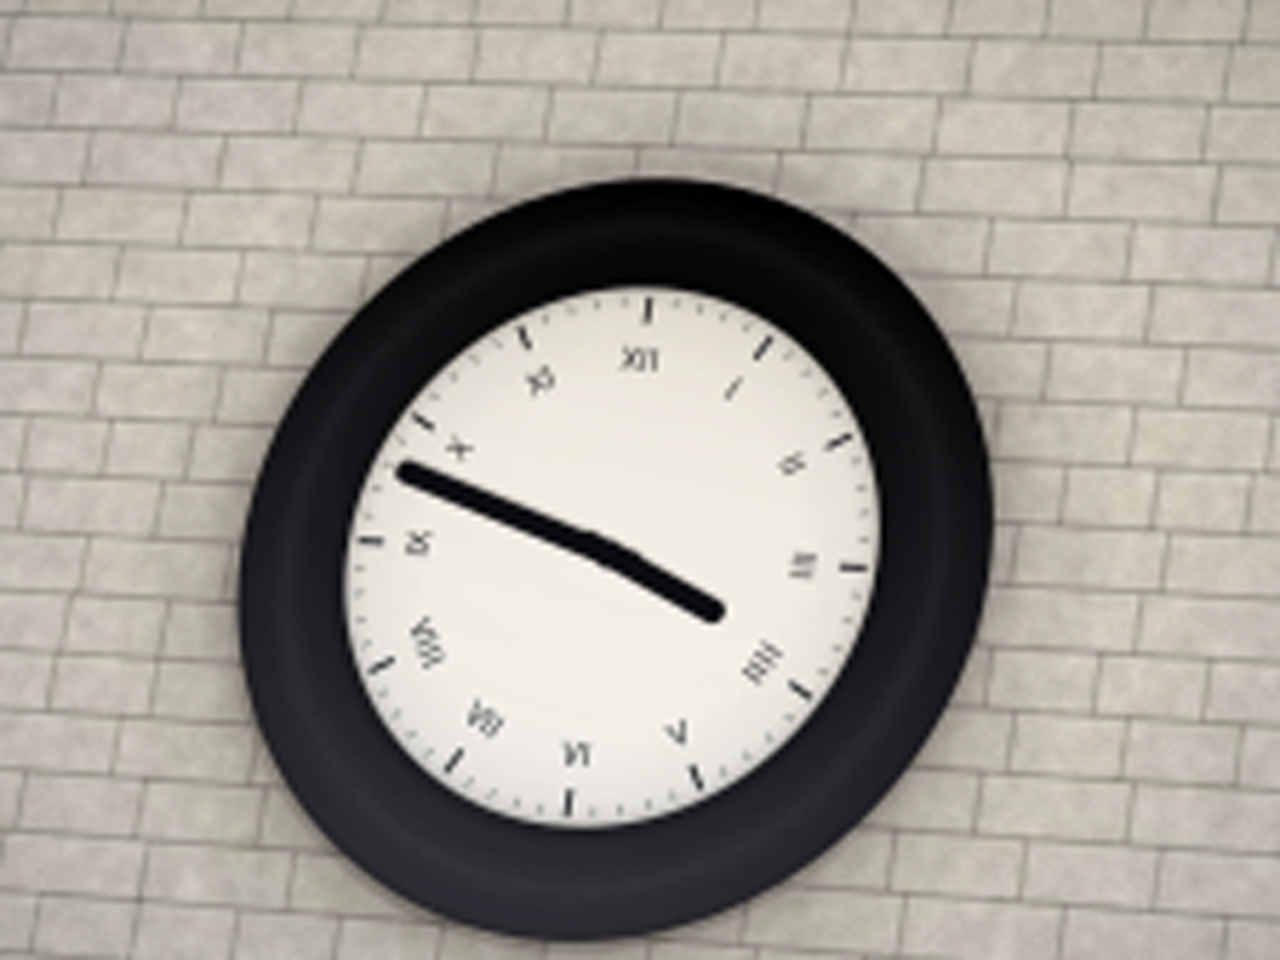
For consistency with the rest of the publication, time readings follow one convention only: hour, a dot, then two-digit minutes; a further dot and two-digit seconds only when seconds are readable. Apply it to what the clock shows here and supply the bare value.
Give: 3.48
